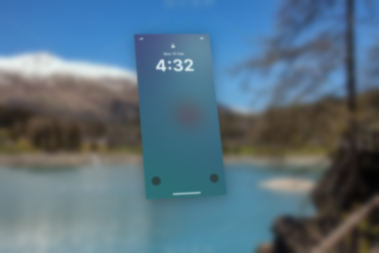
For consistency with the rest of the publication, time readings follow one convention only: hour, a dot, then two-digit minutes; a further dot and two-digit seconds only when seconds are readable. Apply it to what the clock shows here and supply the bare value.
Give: 4.32
